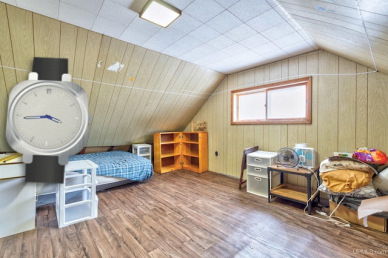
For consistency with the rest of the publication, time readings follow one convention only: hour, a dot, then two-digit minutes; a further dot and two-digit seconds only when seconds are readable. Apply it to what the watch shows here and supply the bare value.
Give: 3.44
